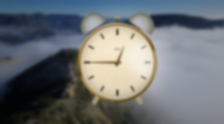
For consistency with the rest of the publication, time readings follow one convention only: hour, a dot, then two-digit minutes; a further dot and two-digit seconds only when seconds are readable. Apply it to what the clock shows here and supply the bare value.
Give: 12.45
